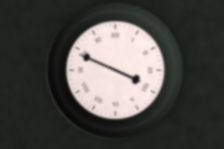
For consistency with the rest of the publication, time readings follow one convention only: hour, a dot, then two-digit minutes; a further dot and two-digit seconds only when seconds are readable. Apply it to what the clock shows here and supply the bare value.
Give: 3.49
